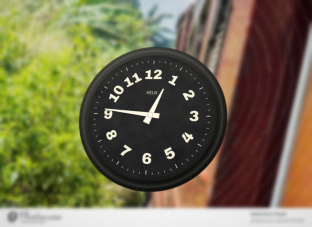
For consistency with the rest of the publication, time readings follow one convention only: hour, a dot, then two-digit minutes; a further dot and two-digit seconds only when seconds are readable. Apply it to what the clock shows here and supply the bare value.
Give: 12.46
